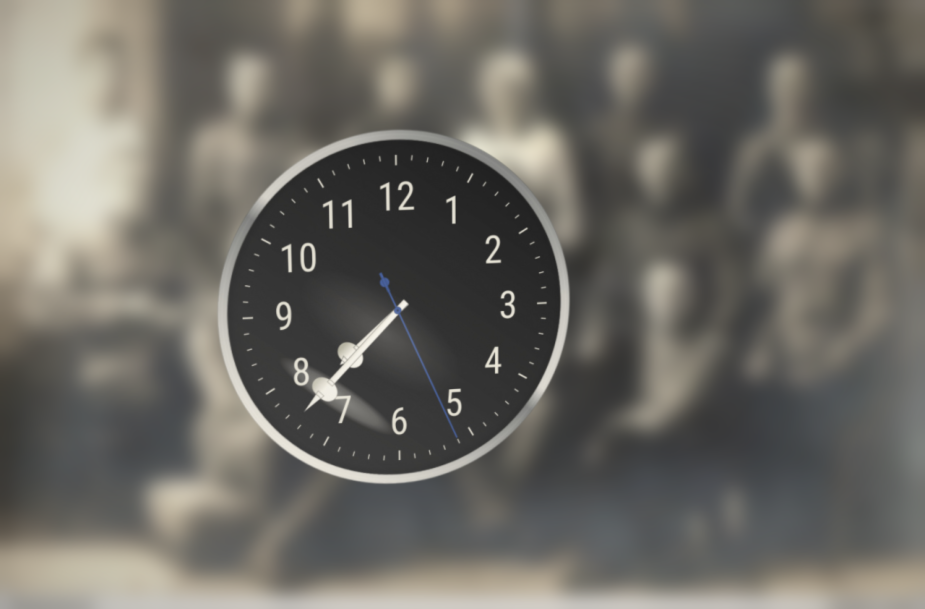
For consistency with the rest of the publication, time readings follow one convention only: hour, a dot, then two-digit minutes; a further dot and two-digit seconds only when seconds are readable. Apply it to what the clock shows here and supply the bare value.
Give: 7.37.26
